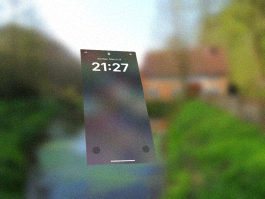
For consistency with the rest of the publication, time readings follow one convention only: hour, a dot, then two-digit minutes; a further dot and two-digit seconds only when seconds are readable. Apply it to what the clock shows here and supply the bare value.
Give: 21.27
